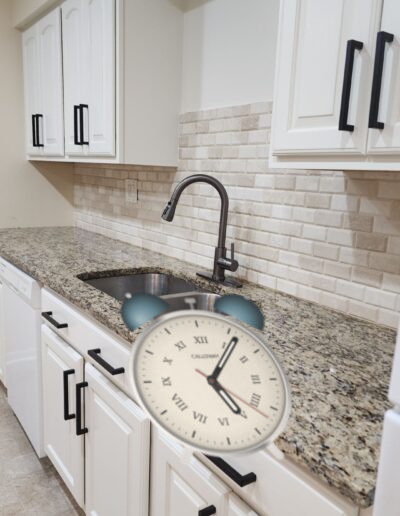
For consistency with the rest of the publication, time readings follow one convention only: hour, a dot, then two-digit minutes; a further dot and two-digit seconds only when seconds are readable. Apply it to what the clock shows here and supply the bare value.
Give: 5.06.22
